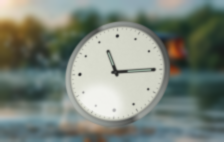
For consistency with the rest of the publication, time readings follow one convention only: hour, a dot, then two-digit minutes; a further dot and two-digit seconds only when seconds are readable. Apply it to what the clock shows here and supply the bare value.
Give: 11.15
